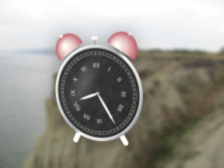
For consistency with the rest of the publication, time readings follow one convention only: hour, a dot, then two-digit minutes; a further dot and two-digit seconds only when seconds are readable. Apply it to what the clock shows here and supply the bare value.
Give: 8.25
